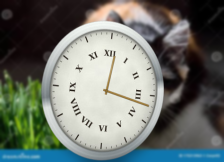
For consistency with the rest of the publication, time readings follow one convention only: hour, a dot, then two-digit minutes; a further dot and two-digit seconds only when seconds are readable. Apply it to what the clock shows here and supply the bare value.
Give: 12.17
